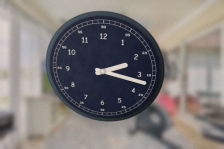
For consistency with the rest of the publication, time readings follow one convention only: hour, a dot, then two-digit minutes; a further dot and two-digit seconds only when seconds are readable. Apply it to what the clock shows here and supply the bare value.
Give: 2.17
